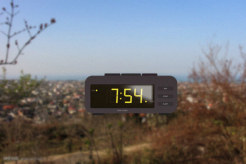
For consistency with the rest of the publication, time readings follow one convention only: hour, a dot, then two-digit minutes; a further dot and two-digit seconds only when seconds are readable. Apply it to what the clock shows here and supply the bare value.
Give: 7.54
